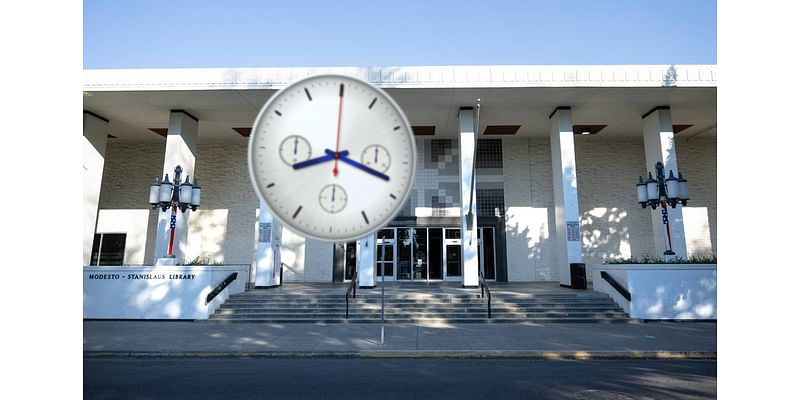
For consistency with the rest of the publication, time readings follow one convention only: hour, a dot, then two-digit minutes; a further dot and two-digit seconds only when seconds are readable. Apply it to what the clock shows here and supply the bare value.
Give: 8.18
